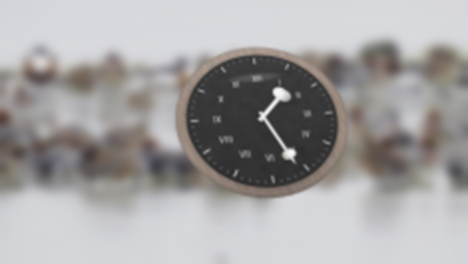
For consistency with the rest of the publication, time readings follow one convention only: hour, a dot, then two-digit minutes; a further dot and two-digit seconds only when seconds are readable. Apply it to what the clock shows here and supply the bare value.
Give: 1.26
